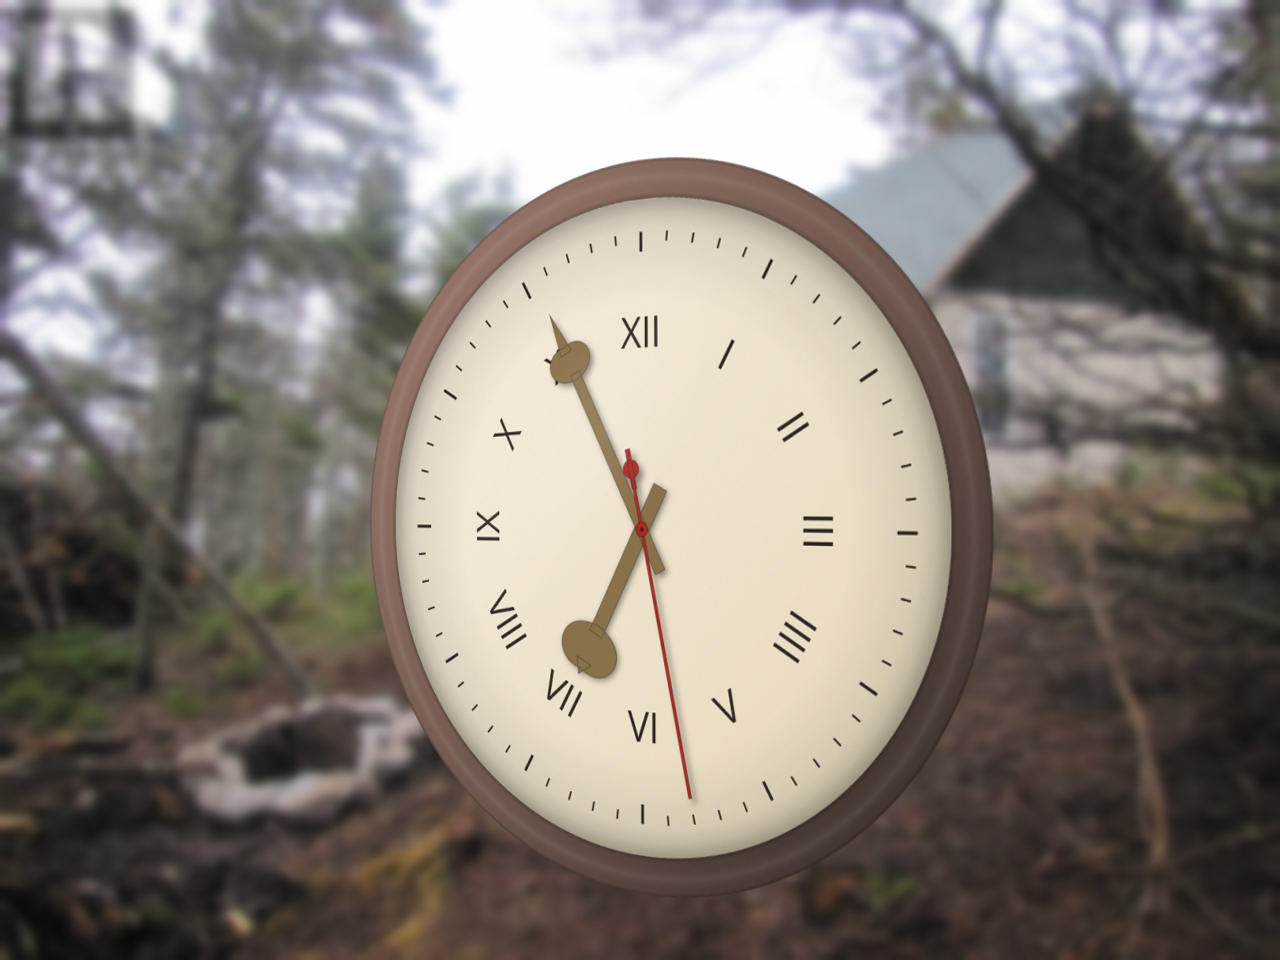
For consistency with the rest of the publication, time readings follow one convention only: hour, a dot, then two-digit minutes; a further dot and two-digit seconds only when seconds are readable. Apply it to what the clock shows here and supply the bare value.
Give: 6.55.28
